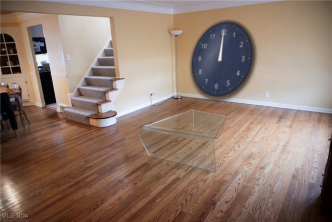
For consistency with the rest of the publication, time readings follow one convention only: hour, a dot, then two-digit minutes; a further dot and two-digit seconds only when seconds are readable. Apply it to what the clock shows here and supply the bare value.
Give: 12.00
